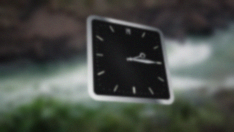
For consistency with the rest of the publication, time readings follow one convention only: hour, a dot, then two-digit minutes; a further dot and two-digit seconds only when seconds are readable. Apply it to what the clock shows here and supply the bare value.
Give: 2.15
